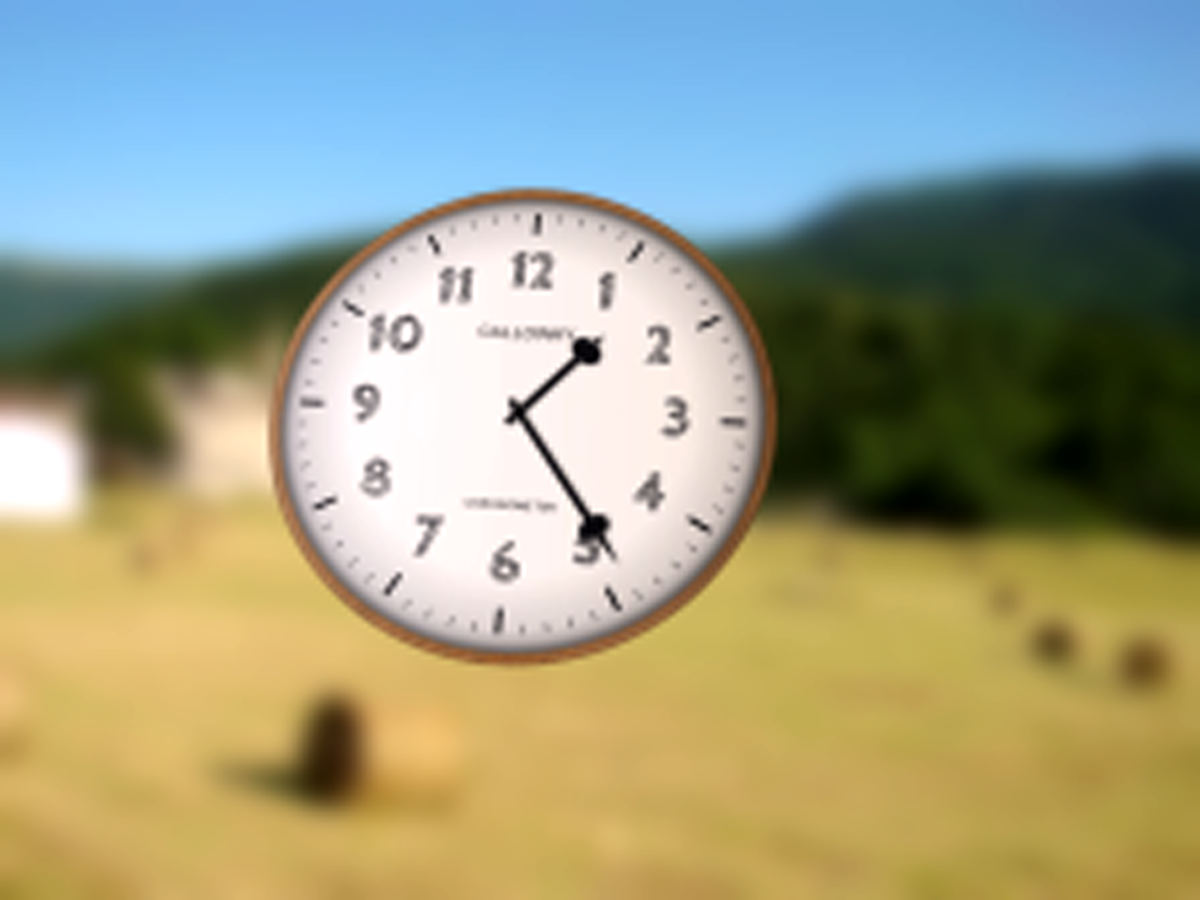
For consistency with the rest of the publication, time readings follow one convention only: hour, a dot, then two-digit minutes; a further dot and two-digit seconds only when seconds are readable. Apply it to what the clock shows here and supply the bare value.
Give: 1.24
